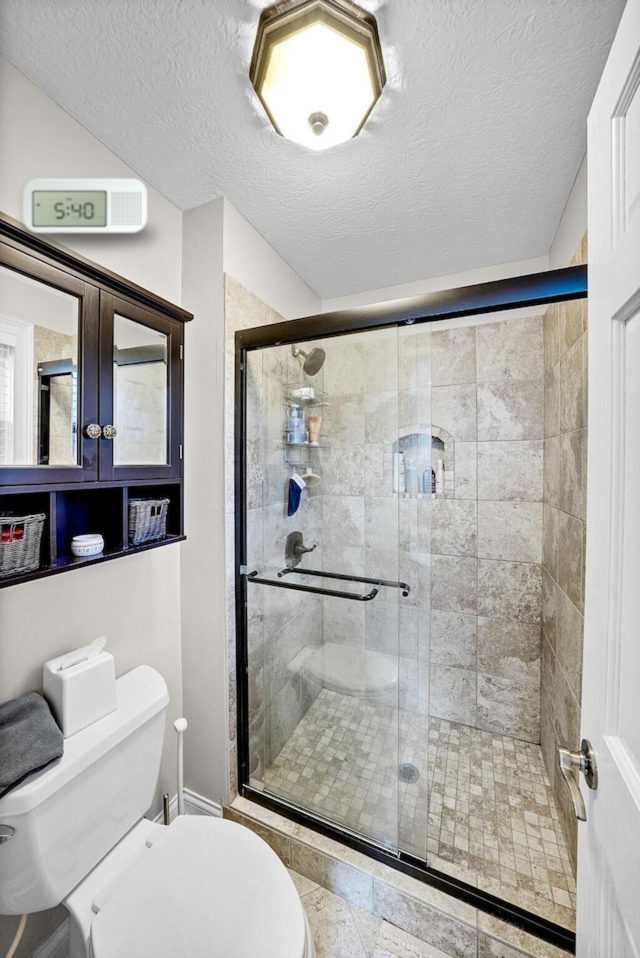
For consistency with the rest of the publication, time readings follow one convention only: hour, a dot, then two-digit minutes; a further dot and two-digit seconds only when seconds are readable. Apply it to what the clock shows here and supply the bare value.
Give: 5.40
